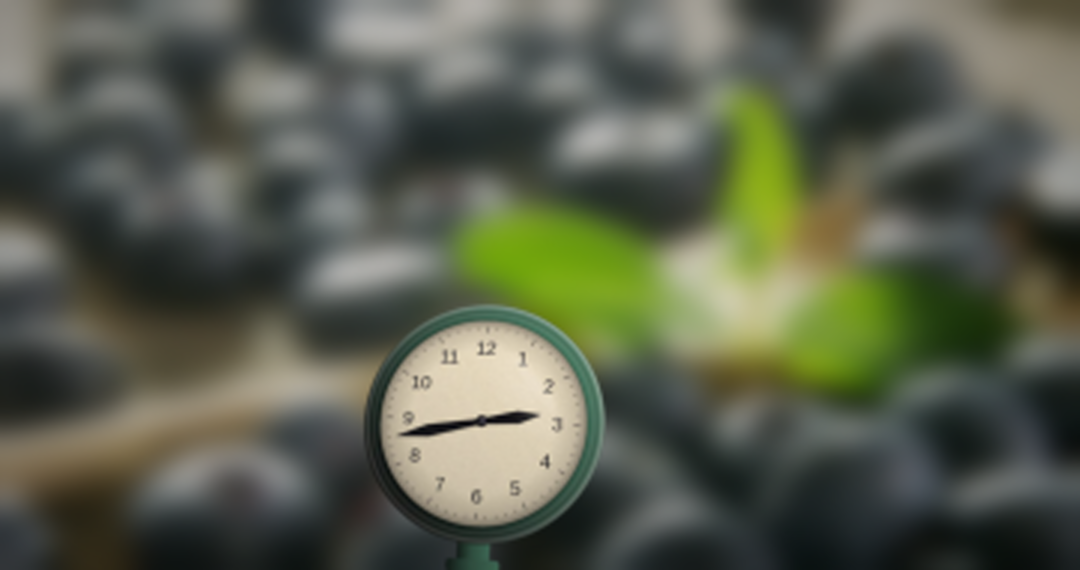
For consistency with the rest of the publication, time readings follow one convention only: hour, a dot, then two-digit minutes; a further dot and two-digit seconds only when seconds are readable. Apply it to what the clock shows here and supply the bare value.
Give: 2.43
